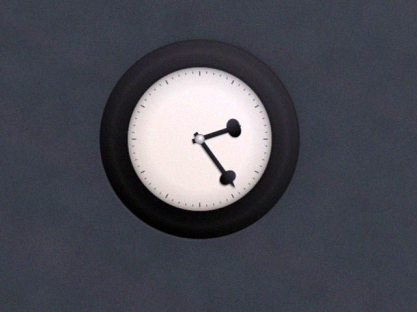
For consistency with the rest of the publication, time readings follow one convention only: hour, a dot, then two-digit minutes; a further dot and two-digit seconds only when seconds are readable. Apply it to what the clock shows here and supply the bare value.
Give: 2.24
